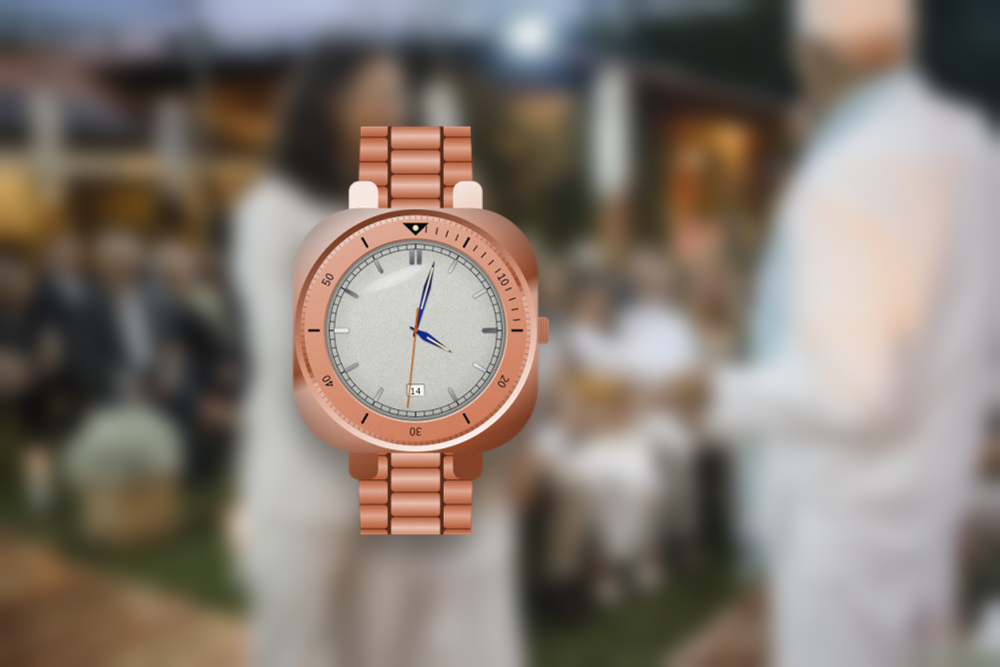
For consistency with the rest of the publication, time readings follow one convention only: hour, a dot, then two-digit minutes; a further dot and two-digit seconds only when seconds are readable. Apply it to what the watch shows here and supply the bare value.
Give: 4.02.31
